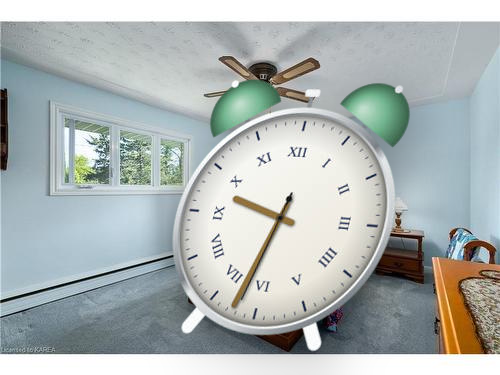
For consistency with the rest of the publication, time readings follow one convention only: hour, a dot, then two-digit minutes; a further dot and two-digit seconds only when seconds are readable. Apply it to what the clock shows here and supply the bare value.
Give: 9.32.32
